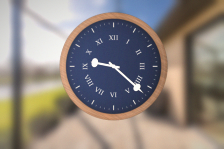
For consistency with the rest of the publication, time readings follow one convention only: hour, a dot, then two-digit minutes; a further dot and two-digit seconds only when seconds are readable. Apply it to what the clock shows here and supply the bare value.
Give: 9.22
